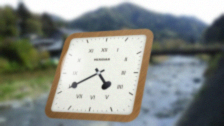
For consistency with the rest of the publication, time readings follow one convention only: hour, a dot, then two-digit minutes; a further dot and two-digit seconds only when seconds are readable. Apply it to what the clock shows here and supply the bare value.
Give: 4.40
